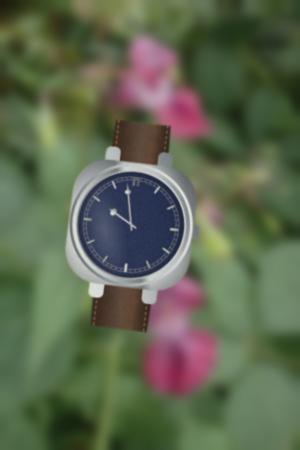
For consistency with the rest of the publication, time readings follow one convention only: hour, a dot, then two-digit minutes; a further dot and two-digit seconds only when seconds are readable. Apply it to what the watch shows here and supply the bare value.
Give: 9.58
